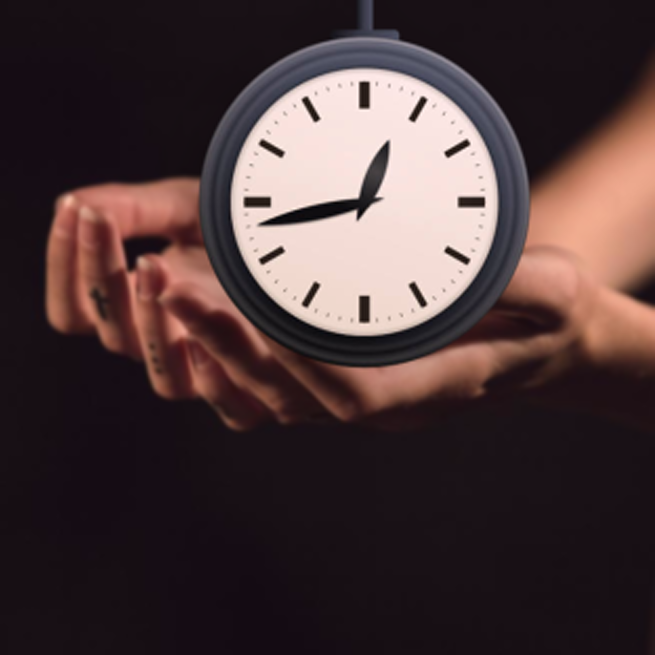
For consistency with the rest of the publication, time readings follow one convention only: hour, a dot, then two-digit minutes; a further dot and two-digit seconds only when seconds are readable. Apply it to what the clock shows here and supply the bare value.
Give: 12.43
